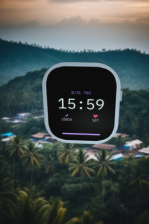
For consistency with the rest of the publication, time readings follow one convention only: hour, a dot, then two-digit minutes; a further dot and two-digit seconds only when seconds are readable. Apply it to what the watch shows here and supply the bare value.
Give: 15.59
